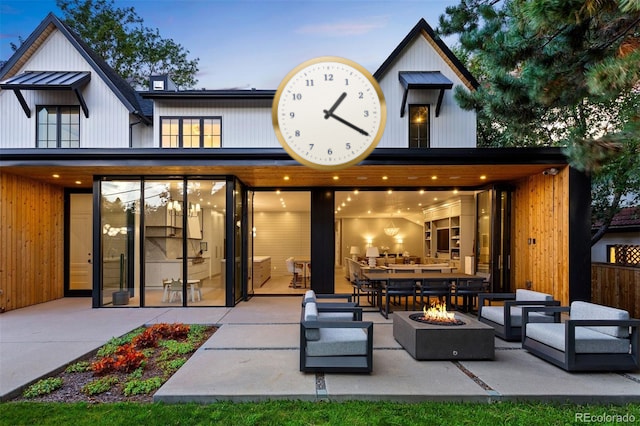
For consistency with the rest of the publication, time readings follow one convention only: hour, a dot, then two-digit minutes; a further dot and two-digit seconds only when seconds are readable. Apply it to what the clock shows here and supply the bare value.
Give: 1.20
